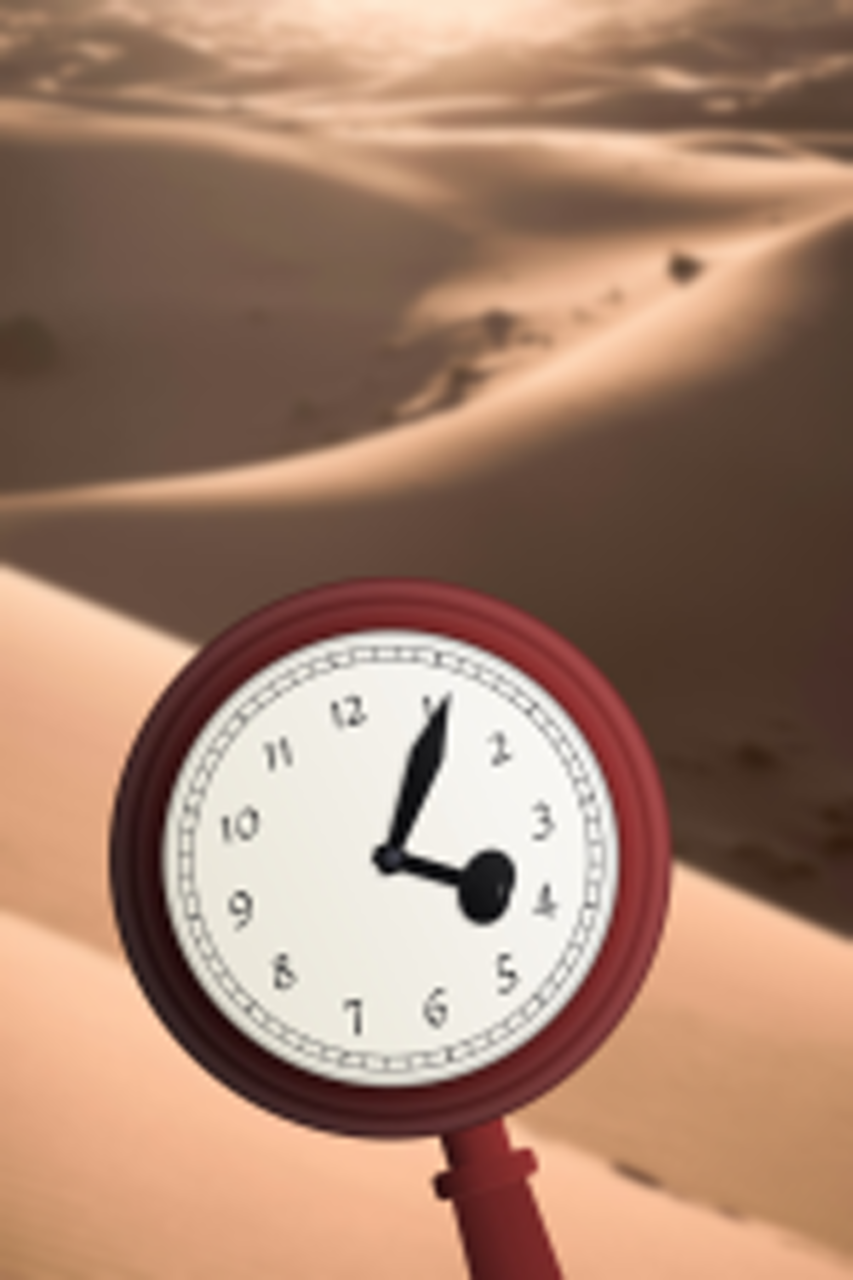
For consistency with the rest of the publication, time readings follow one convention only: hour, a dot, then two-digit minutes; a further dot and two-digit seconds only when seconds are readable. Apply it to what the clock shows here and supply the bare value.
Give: 4.06
